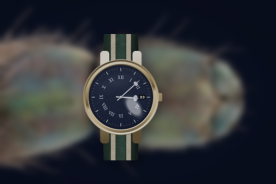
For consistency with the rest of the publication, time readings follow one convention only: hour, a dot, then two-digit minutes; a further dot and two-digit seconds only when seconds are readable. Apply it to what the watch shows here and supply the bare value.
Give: 3.08
